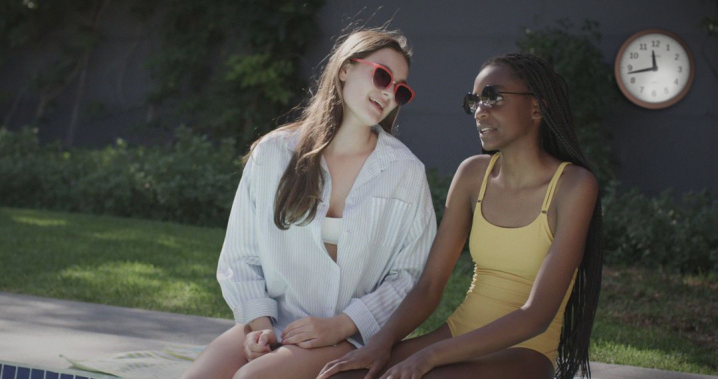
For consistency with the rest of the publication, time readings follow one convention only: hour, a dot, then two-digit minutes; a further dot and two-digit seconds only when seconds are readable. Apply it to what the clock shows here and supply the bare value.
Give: 11.43
